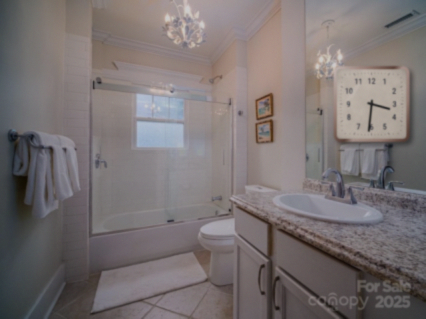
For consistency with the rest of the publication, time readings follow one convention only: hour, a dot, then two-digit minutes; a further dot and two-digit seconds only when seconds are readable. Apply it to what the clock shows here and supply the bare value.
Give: 3.31
